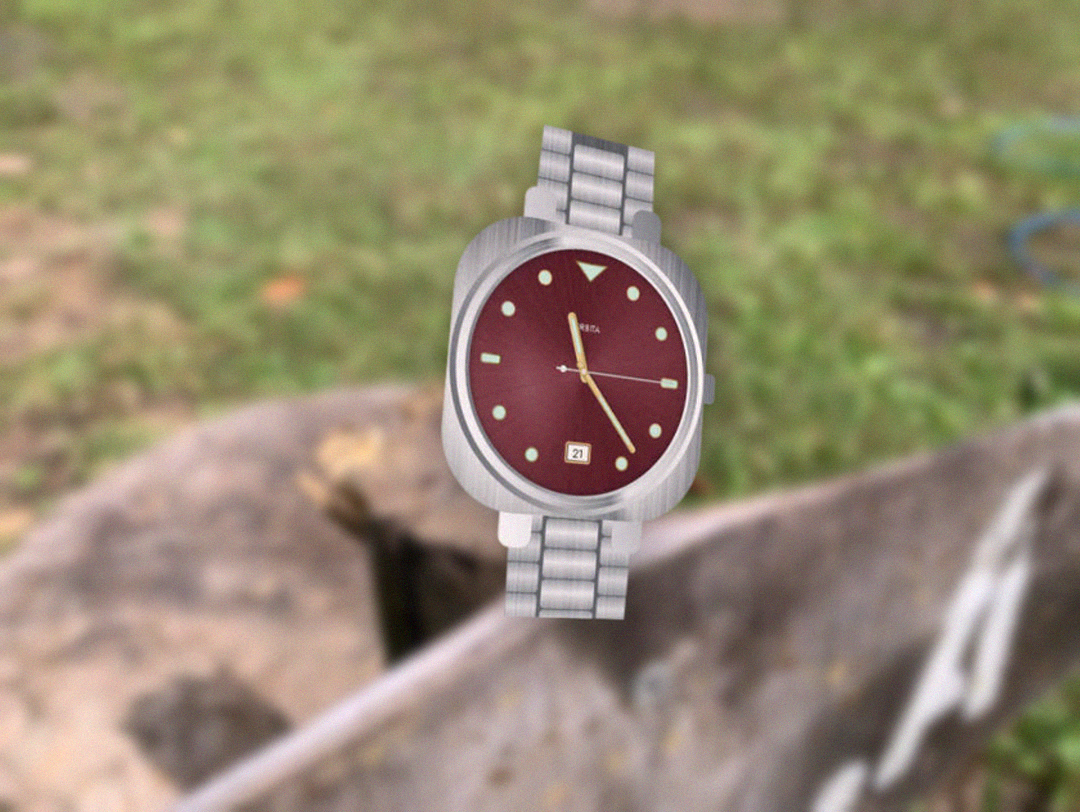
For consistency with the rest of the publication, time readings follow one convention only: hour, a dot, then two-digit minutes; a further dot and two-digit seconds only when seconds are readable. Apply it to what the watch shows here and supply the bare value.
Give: 11.23.15
